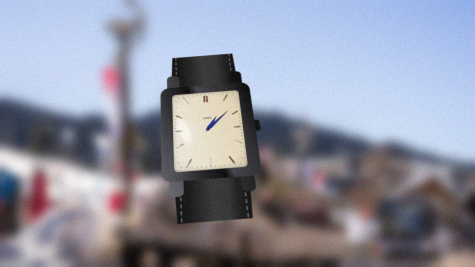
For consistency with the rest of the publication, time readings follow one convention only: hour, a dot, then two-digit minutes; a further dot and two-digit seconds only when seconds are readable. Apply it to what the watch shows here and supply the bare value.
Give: 1.08
